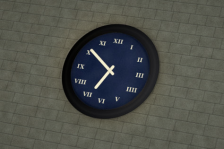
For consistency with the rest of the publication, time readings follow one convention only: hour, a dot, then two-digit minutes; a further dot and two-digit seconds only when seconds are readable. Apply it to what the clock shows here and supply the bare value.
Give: 6.51
